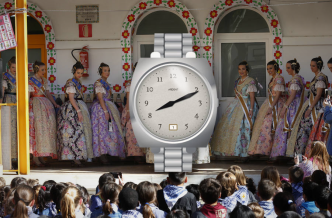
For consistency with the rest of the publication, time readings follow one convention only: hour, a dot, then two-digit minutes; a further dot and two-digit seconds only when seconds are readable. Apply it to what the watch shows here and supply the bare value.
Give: 8.11
